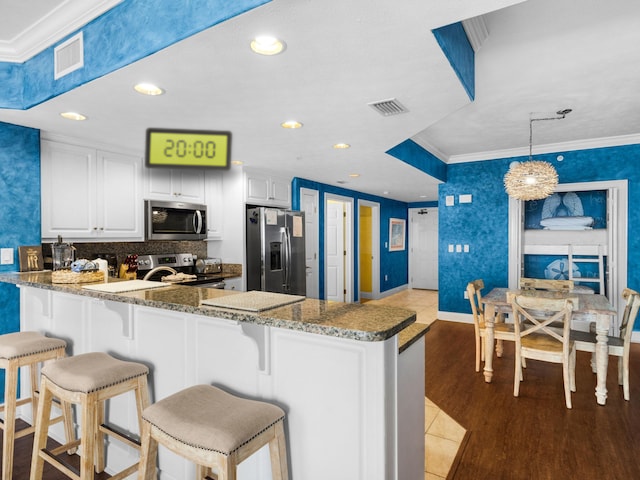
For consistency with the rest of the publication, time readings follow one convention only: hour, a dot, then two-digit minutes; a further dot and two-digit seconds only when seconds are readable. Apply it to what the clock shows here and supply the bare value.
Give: 20.00
